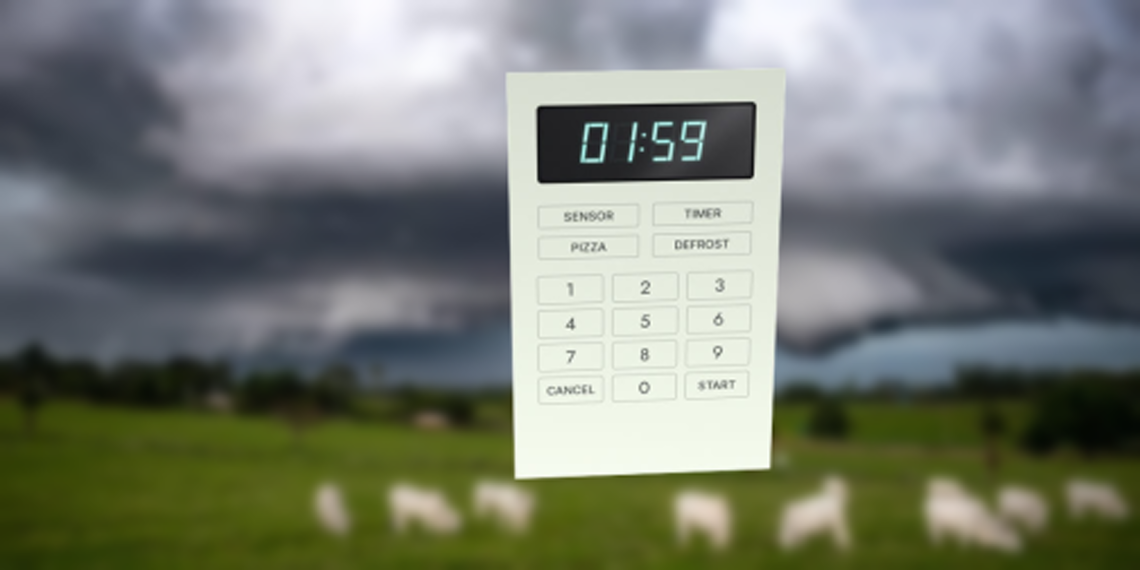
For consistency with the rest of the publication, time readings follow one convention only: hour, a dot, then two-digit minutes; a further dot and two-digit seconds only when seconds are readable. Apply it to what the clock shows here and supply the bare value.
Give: 1.59
